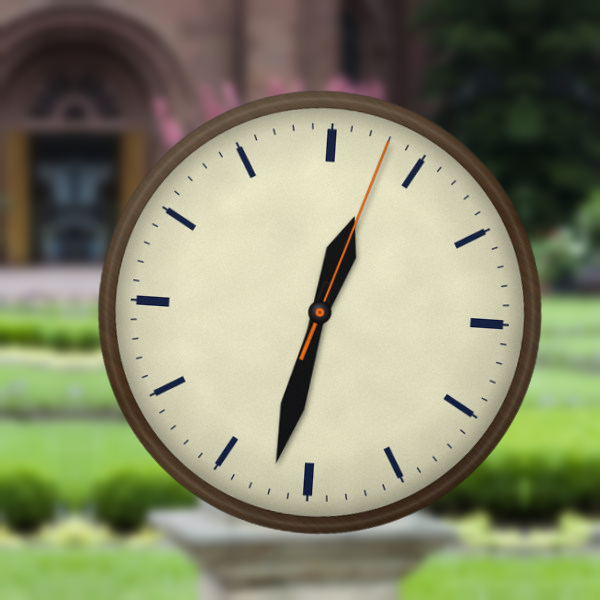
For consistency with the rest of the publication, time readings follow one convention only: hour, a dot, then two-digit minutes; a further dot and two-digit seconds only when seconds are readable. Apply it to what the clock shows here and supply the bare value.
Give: 12.32.03
